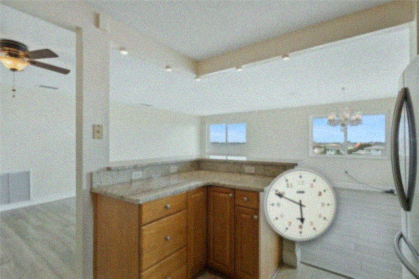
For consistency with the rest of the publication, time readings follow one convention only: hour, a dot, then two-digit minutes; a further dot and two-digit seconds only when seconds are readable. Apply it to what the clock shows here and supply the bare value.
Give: 5.49
